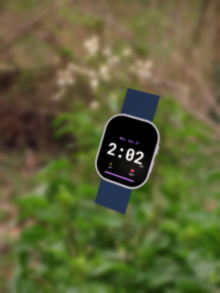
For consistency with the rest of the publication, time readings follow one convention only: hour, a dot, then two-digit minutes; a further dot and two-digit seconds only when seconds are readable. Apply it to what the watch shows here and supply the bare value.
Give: 2.02
